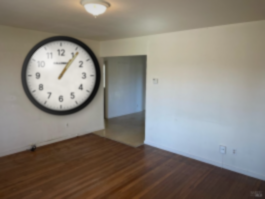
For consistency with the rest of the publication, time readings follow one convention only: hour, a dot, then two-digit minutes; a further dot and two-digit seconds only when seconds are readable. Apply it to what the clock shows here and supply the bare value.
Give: 1.06
